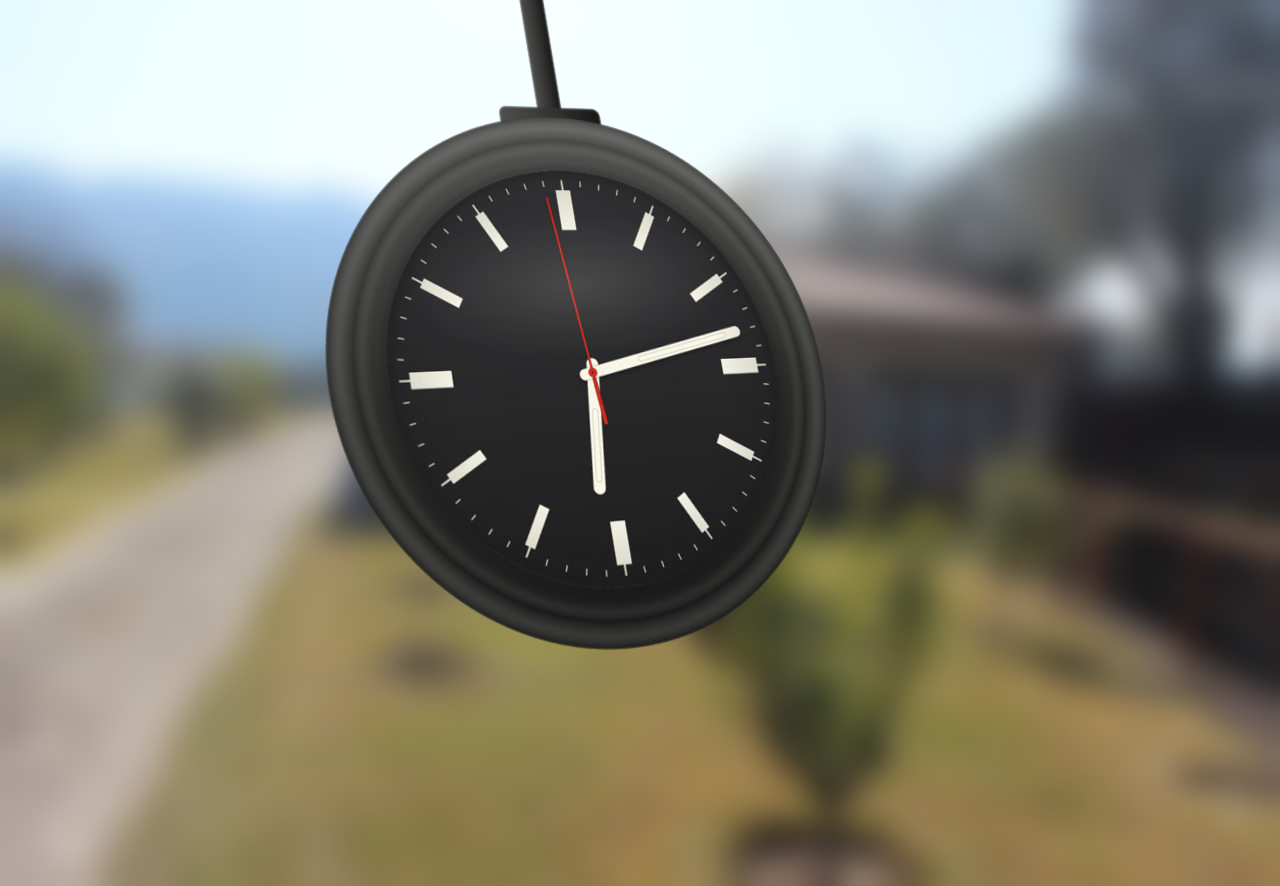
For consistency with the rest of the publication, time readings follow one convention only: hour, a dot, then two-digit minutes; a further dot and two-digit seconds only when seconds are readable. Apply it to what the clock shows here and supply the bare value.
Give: 6.12.59
